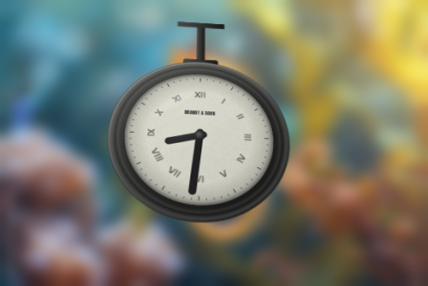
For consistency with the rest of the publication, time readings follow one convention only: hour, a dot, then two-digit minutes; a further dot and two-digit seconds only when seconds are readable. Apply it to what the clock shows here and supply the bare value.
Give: 8.31
